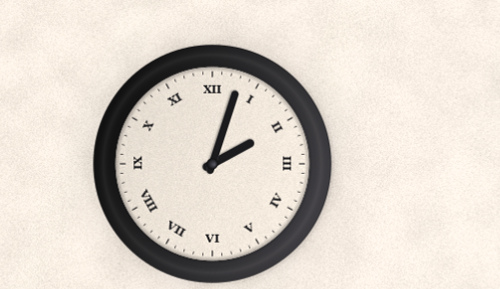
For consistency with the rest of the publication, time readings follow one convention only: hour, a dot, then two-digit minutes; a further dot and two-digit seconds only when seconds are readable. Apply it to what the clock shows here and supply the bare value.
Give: 2.03
